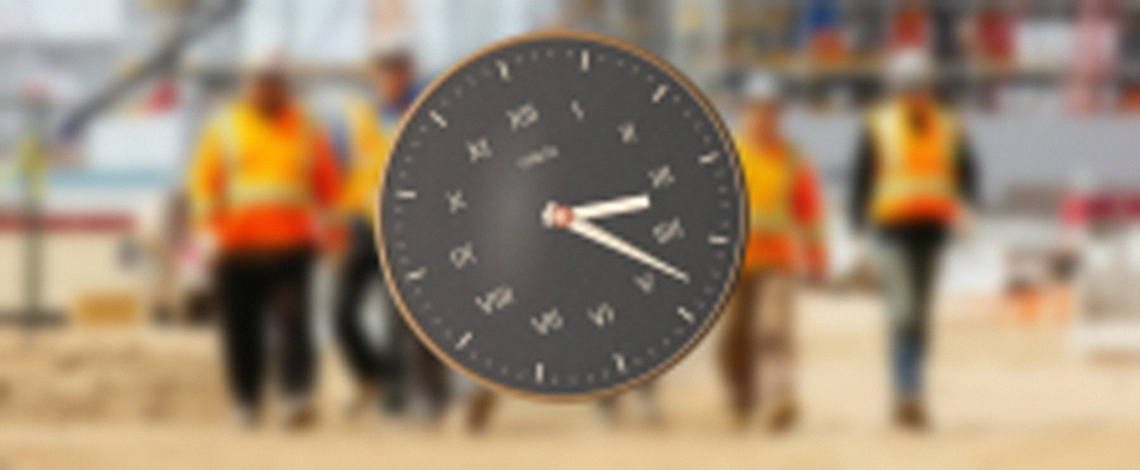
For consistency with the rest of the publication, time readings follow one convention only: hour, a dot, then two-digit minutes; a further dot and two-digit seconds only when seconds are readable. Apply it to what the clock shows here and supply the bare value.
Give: 3.23
